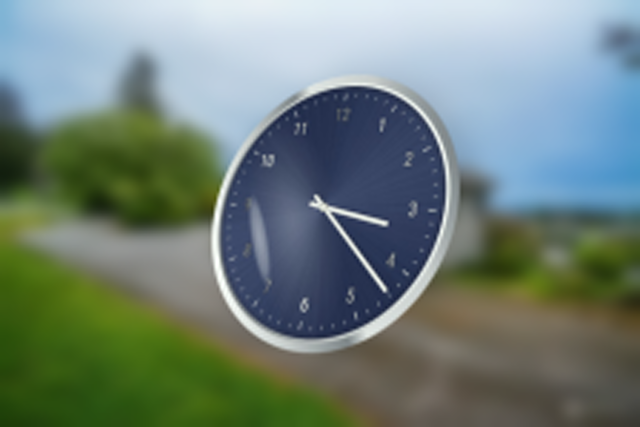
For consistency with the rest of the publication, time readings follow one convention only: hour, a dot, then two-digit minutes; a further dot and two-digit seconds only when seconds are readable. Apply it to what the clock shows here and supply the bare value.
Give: 3.22
